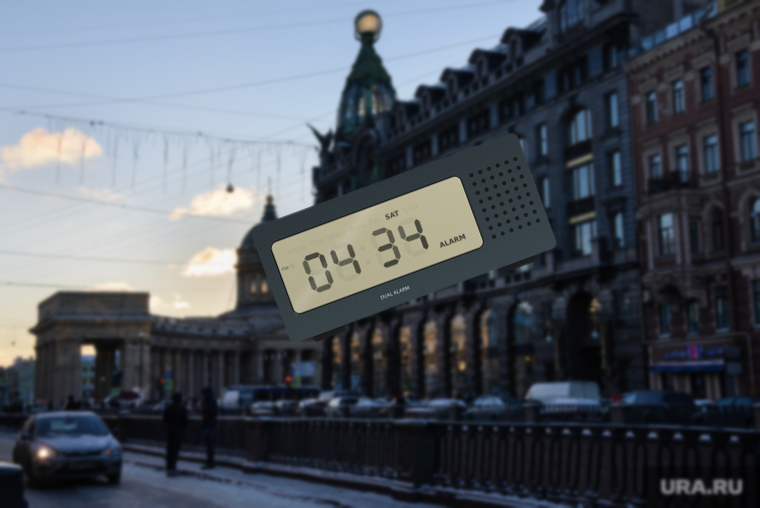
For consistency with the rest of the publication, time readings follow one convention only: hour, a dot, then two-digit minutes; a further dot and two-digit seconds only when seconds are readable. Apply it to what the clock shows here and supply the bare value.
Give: 4.34
